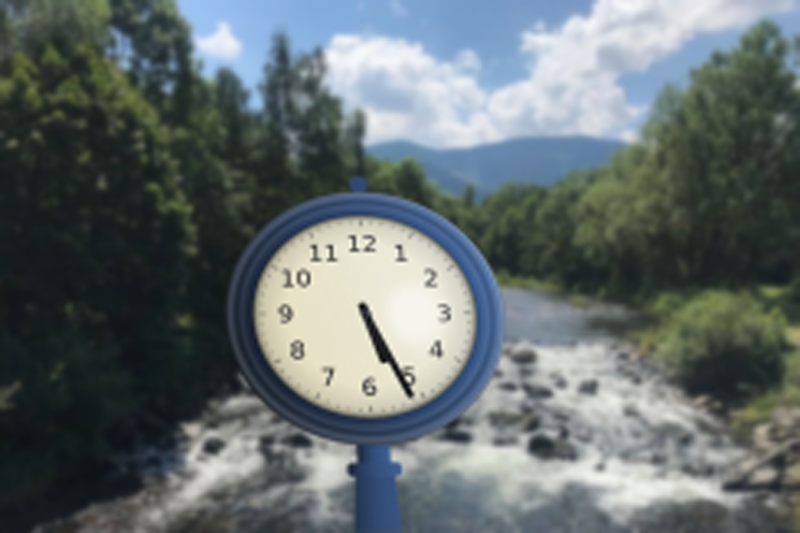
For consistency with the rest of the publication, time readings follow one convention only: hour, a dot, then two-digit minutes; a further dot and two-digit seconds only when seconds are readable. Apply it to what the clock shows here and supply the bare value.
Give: 5.26
